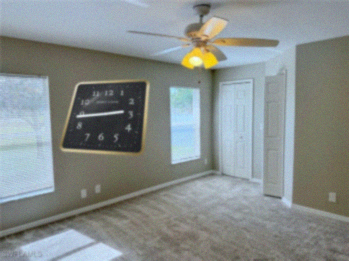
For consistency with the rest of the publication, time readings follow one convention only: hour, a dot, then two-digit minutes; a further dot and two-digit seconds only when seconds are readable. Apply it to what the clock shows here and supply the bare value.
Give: 2.44
